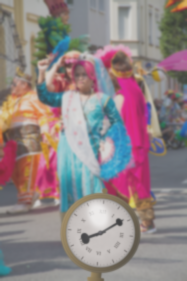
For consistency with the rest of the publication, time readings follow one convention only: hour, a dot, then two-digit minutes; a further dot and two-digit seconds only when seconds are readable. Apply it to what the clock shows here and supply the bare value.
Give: 8.09
